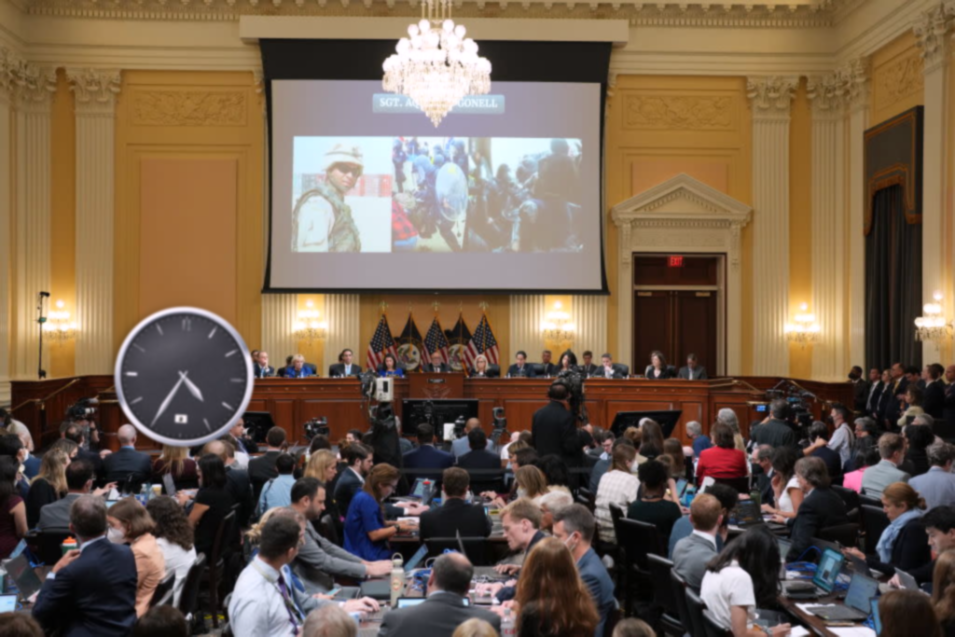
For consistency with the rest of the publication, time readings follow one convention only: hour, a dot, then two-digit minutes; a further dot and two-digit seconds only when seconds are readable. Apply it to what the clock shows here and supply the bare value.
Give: 4.35
